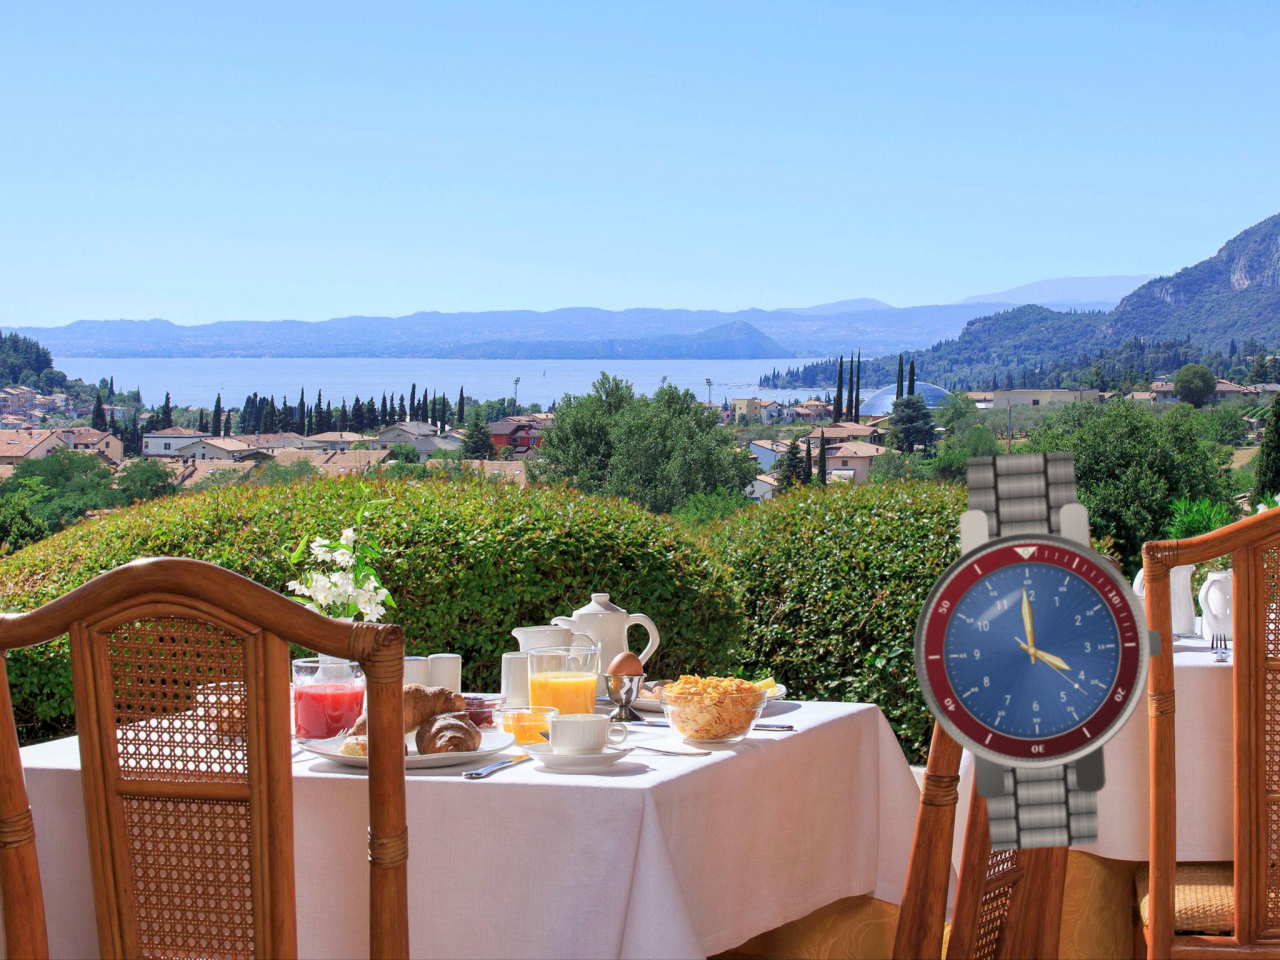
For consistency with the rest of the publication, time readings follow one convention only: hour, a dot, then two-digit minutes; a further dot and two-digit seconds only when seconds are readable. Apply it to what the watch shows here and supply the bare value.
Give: 3.59.22
